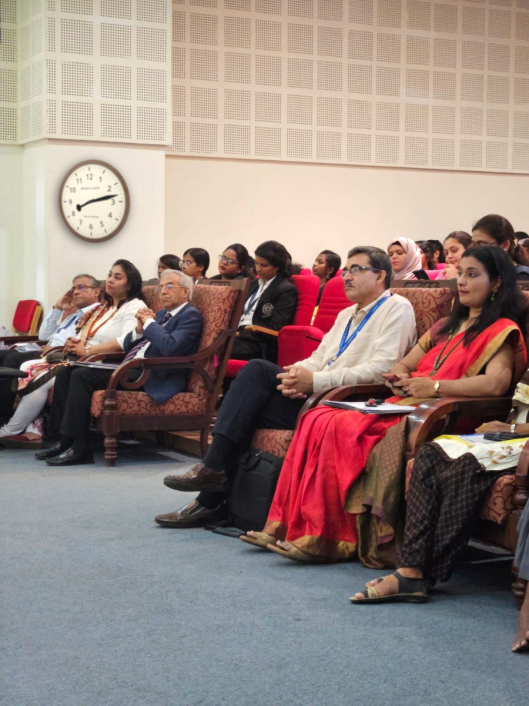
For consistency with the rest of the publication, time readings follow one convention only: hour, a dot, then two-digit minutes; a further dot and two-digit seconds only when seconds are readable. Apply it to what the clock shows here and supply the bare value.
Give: 8.13
